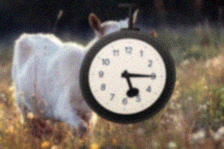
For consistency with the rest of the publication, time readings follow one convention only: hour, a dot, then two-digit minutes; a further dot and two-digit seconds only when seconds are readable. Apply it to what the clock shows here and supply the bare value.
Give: 5.15
